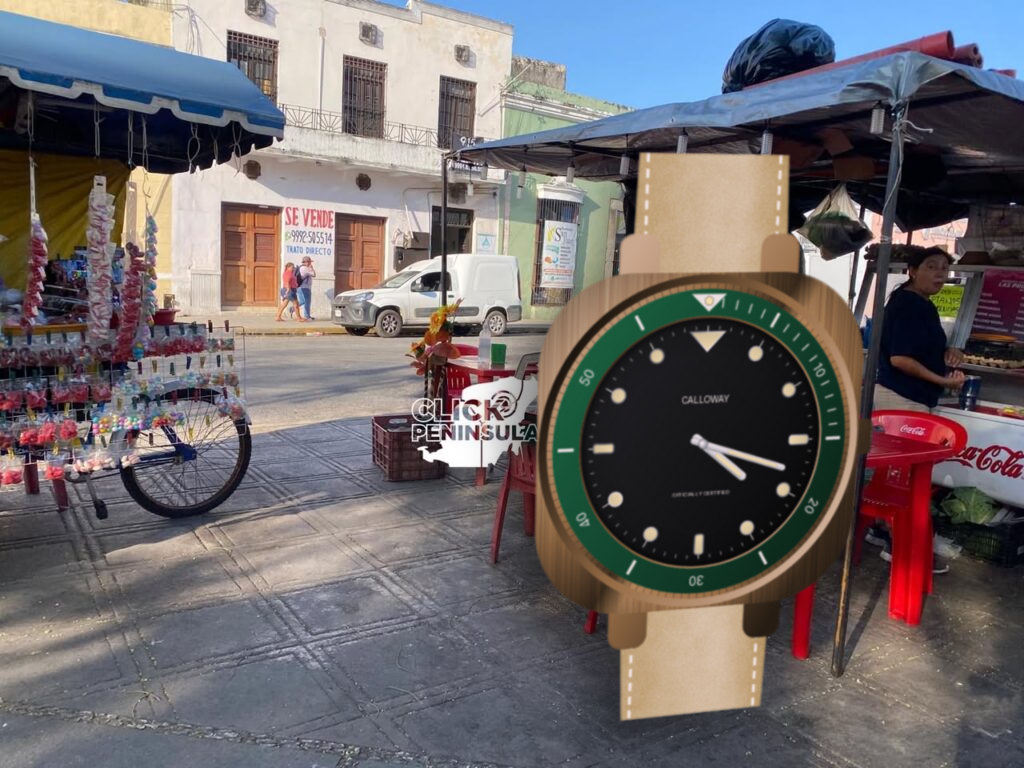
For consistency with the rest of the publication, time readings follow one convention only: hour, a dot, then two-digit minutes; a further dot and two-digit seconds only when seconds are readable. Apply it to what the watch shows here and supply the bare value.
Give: 4.18
